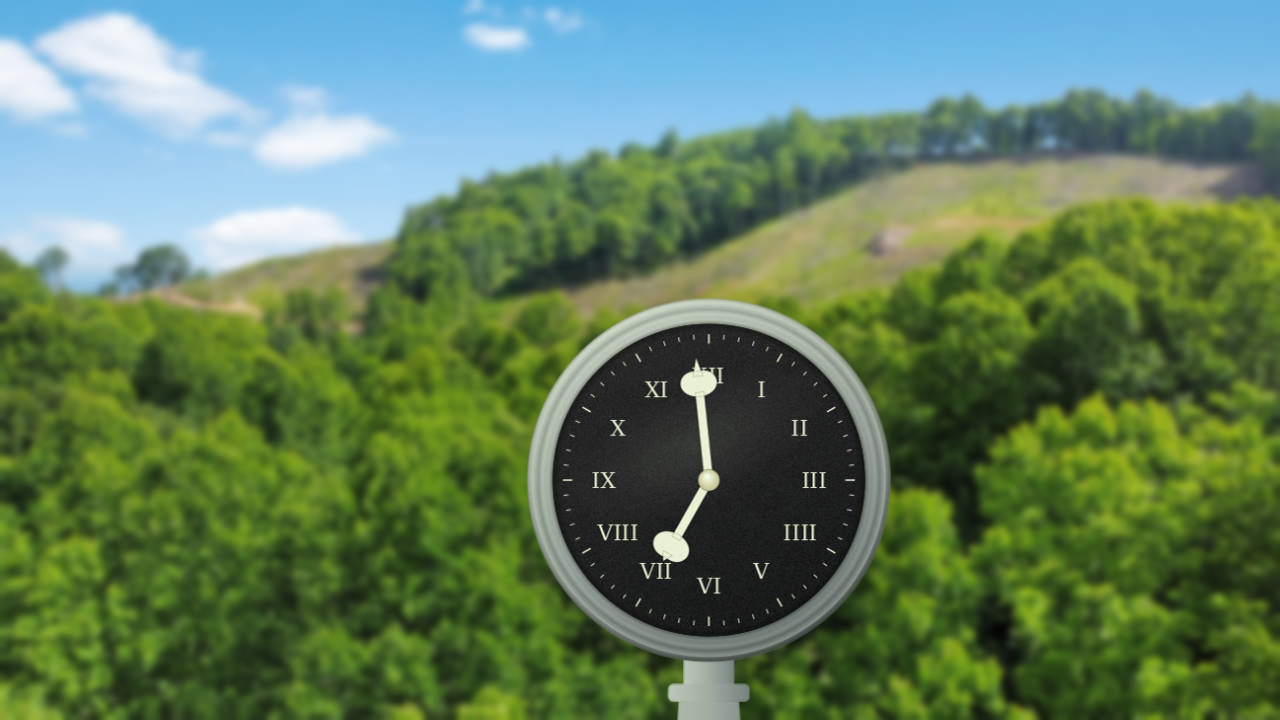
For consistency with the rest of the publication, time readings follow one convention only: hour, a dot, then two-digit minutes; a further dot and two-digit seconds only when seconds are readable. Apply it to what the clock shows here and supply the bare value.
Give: 6.59
